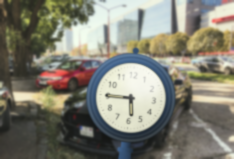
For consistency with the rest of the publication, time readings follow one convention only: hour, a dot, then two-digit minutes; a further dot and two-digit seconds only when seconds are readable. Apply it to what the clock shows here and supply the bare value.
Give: 5.45
